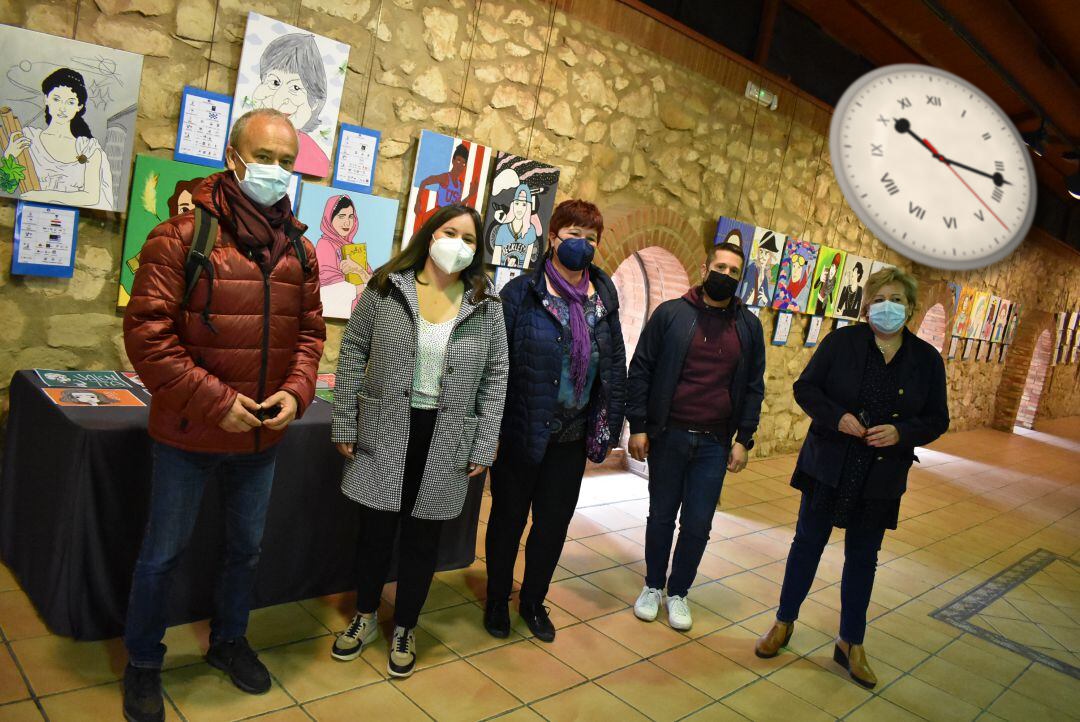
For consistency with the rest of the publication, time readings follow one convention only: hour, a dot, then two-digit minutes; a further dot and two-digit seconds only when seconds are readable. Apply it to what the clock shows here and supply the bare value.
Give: 10.17.23
